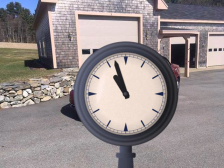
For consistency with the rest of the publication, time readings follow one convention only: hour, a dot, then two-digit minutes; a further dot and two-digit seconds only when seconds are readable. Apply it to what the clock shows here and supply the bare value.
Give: 10.57
